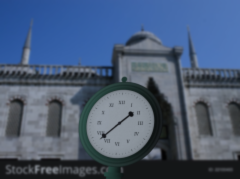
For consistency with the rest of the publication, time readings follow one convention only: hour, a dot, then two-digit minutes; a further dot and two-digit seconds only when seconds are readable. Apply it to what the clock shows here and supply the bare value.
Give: 1.38
